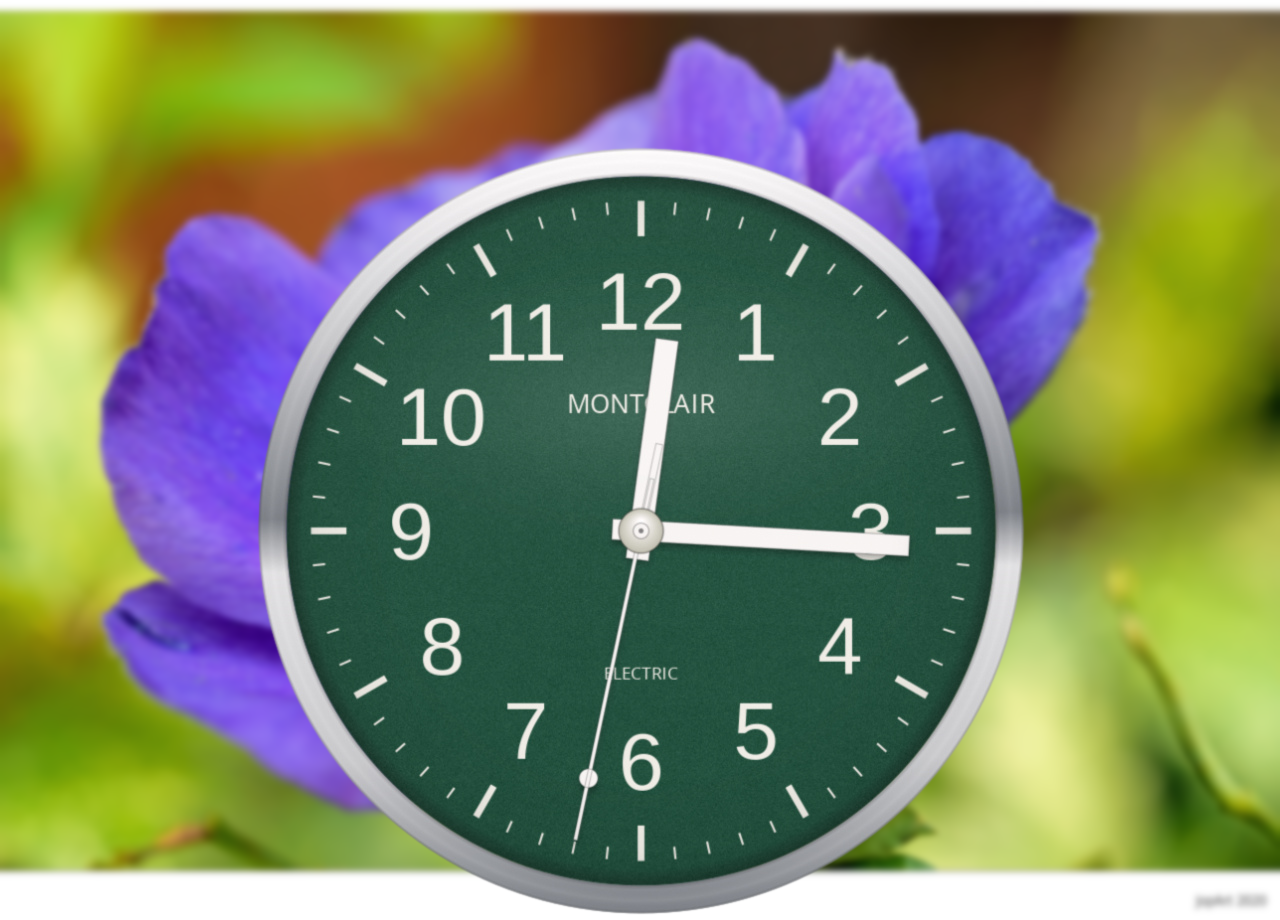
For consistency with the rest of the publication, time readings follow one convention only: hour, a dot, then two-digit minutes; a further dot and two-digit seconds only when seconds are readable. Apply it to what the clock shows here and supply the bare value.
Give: 12.15.32
